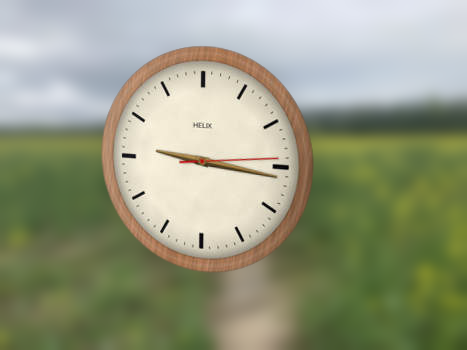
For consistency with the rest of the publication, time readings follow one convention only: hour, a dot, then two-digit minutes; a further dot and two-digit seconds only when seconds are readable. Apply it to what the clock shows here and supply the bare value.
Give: 9.16.14
